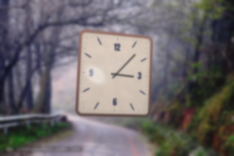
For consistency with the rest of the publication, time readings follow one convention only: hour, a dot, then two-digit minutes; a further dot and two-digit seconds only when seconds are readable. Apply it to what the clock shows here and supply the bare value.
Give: 3.07
